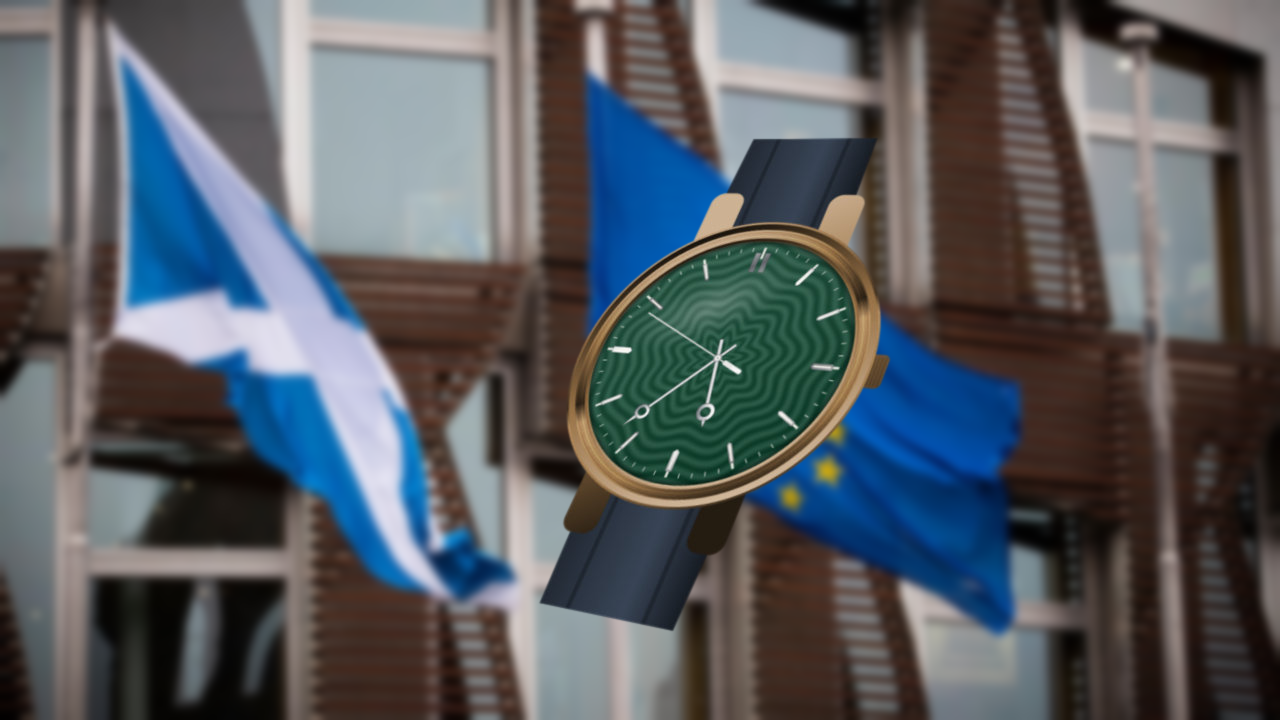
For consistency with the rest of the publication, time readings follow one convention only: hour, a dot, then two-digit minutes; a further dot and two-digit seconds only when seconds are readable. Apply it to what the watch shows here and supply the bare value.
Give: 5.36.49
